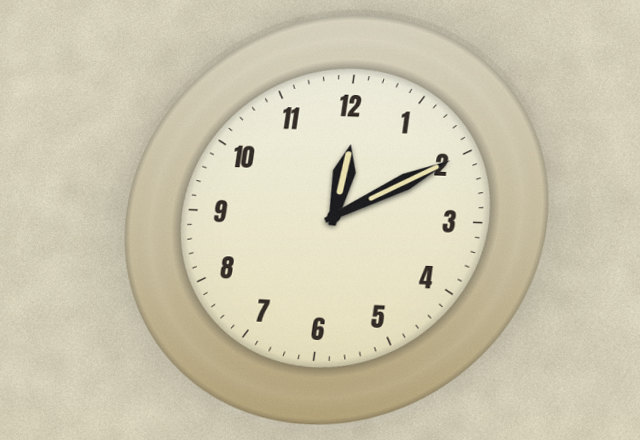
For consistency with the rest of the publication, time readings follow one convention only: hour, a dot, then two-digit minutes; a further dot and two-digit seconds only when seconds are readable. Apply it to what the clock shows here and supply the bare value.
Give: 12.10
